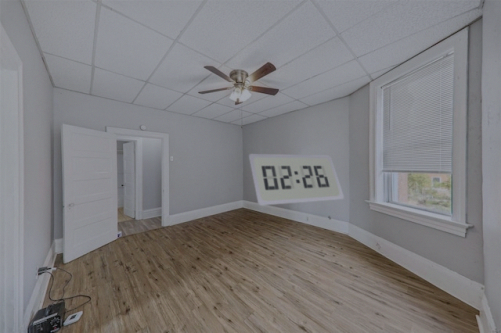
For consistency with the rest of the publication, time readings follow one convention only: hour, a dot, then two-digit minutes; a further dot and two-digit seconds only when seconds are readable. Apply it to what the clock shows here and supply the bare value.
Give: 2.26
